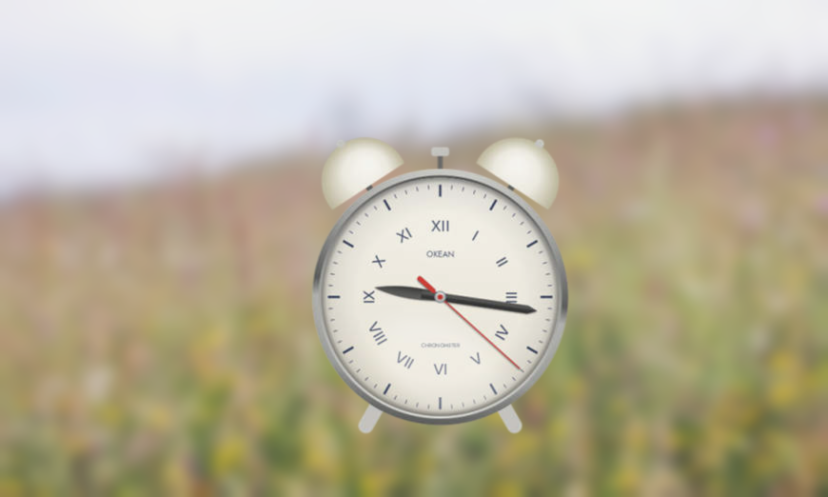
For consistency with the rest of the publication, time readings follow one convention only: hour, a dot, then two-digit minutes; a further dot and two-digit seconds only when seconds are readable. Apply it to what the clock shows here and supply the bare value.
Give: 9.16.22
